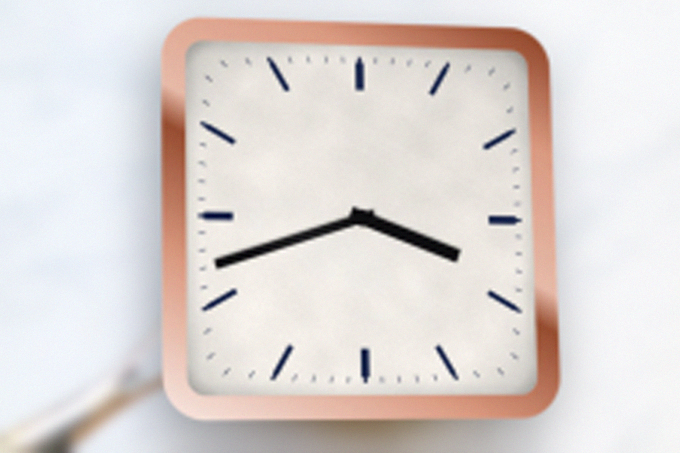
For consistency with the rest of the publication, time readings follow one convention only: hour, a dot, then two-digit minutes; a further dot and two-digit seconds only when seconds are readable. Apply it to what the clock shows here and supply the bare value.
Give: 3.42
